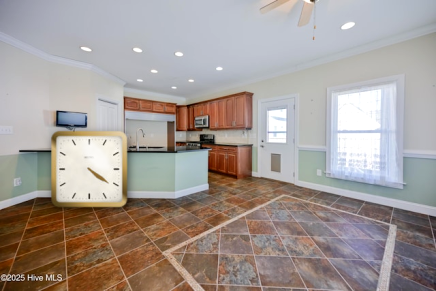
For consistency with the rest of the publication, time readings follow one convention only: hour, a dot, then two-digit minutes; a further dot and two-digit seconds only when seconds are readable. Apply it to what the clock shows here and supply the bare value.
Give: 4.21
